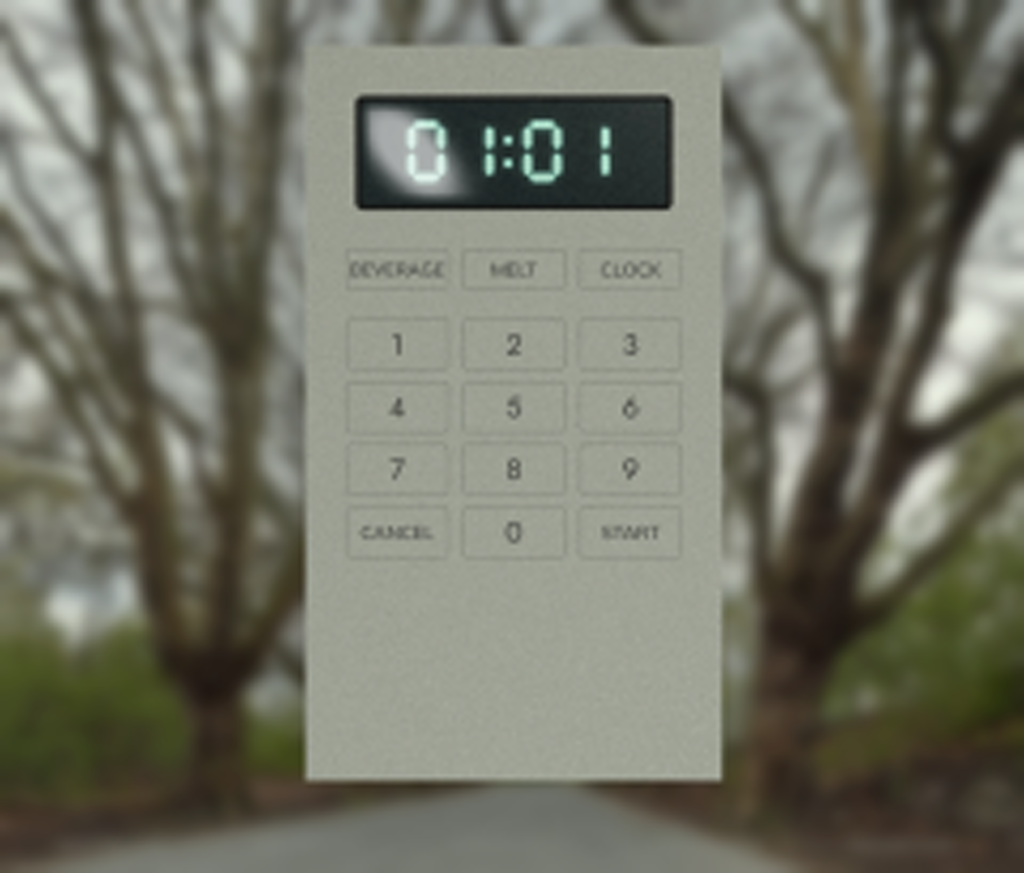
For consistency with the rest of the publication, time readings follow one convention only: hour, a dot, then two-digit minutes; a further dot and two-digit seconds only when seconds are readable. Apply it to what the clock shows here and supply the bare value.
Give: 1.01
